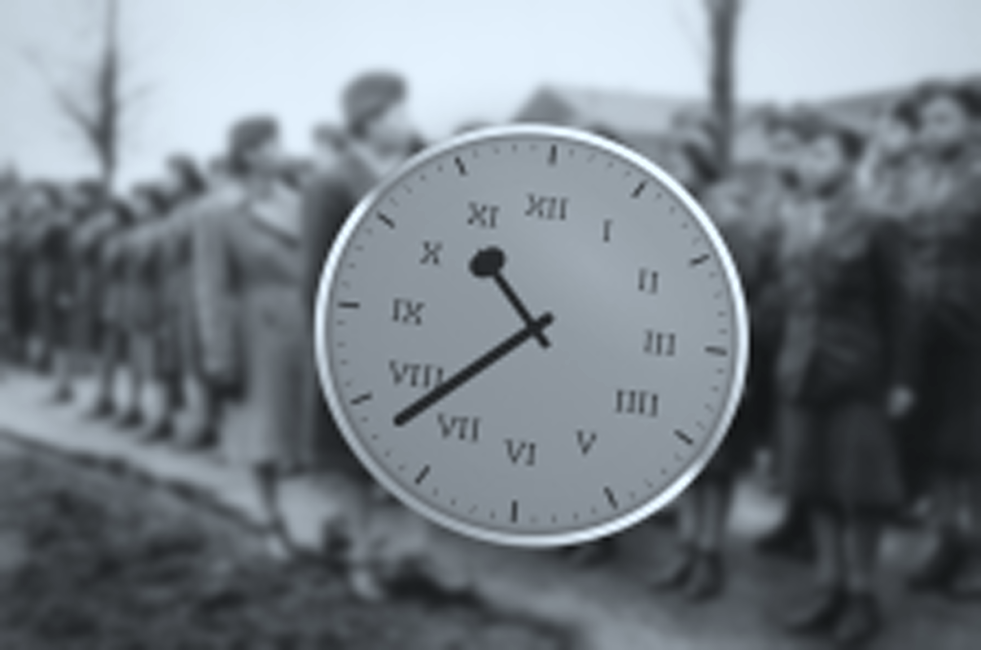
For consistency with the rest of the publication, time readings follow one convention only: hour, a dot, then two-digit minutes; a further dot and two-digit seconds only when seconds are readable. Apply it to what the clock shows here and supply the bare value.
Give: 10.38
